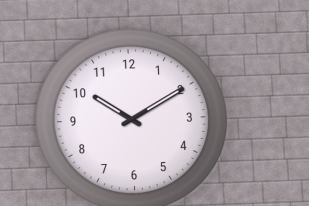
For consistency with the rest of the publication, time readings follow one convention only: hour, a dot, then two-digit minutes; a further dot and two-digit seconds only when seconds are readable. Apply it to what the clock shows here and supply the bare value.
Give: 10.10
